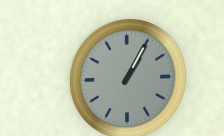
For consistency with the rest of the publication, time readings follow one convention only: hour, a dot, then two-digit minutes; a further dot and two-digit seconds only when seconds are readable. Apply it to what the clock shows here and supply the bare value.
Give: 1.05
